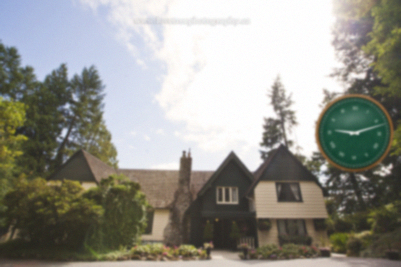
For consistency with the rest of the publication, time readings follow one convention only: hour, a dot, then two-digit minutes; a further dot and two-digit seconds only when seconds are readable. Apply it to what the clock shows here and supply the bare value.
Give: 9.12
